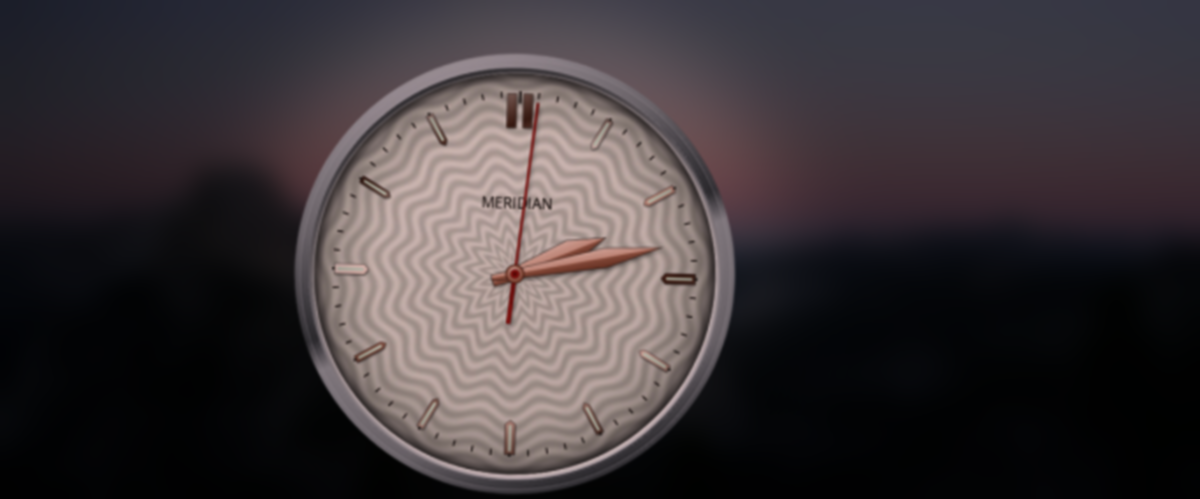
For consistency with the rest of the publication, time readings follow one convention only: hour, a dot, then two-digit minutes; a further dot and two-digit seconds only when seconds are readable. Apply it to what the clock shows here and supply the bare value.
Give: 2.13.01
